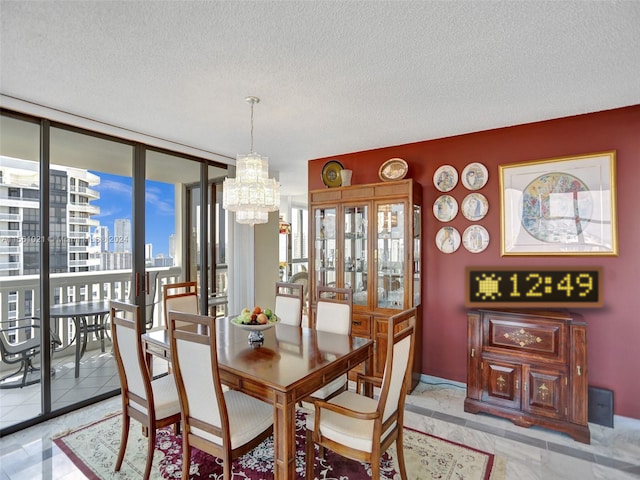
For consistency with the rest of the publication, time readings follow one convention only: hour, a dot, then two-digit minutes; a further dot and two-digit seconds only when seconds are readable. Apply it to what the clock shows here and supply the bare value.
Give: 12.49
